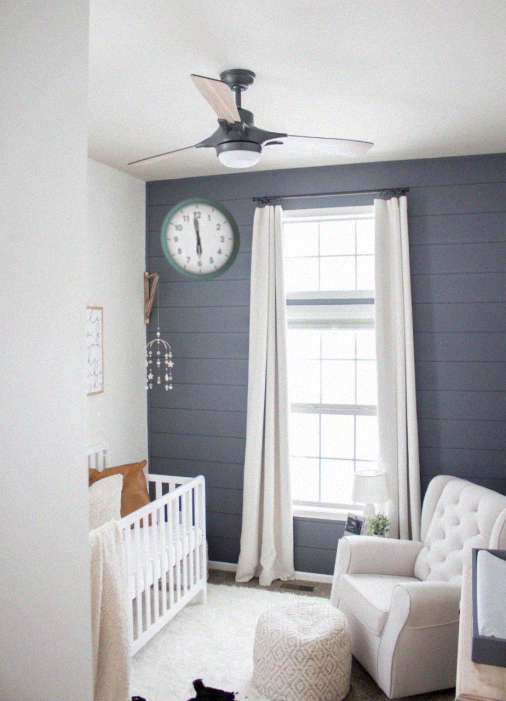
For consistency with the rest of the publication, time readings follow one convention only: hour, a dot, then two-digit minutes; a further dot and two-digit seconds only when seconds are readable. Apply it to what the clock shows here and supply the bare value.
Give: 5.59
